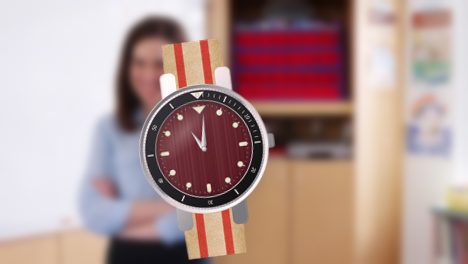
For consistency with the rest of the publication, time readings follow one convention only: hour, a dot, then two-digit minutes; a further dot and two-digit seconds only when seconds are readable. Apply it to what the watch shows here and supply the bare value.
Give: 11.01
